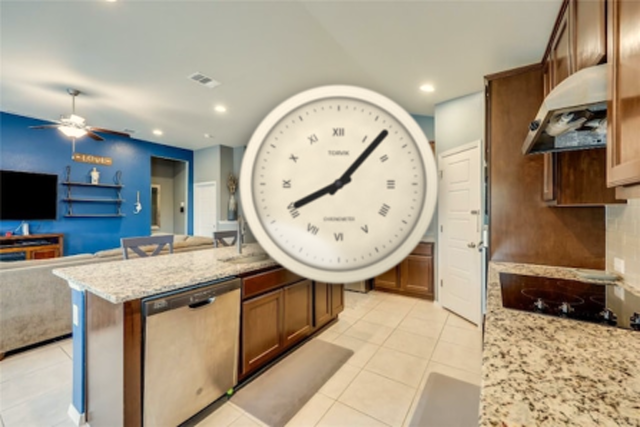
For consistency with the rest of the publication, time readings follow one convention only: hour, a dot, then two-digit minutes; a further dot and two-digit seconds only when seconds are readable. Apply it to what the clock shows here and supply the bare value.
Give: 8.07
